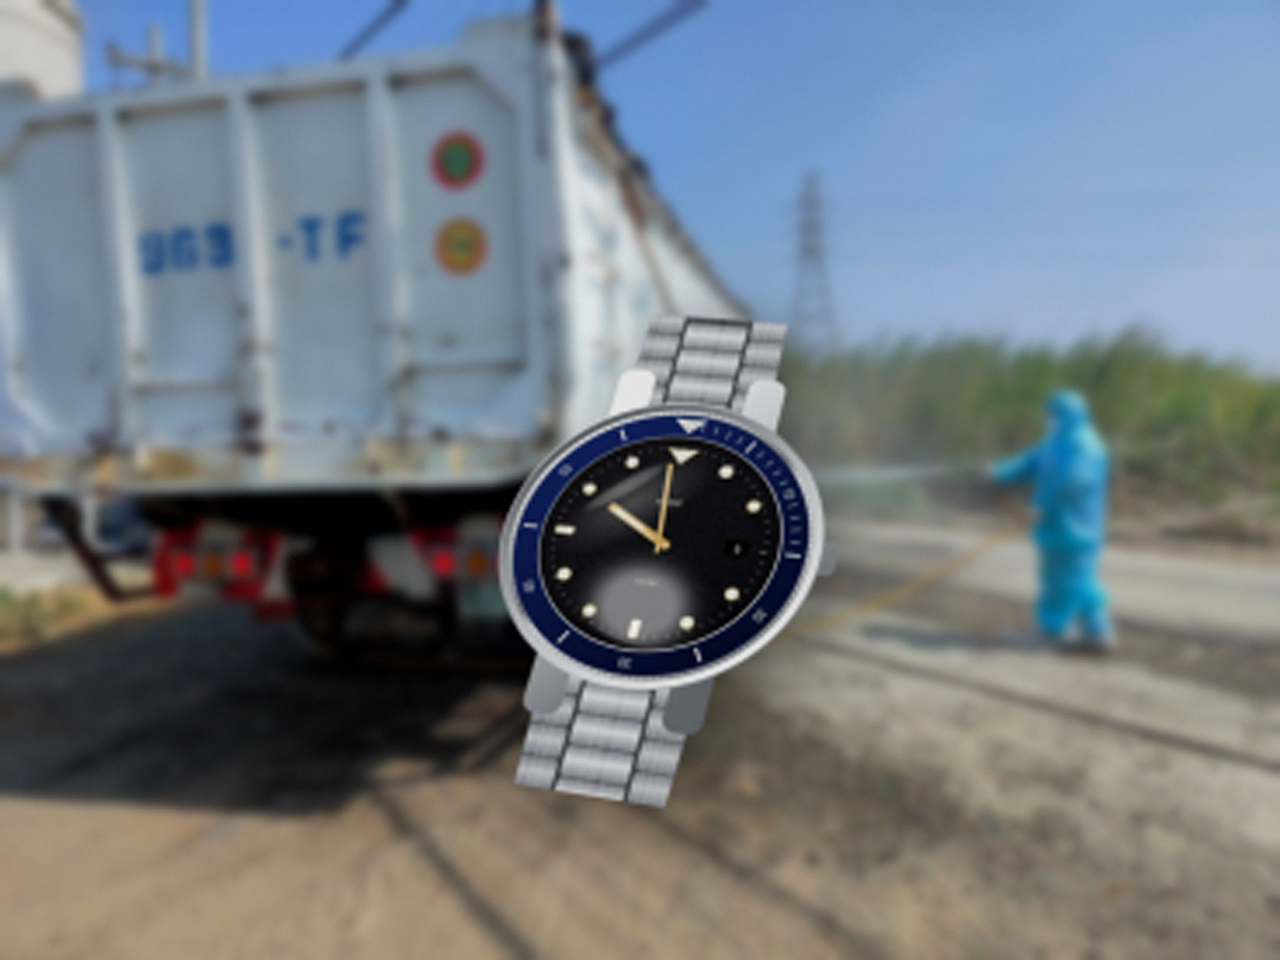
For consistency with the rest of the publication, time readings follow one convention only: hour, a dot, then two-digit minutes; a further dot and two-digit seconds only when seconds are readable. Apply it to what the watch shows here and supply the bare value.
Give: 9.59
